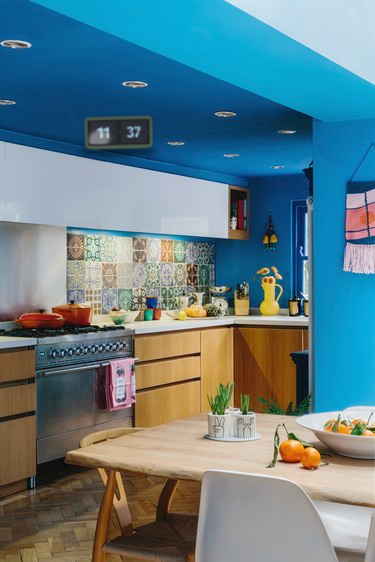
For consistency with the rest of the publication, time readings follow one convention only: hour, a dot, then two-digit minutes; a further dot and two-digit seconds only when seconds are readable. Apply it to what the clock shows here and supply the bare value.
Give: 11.37
